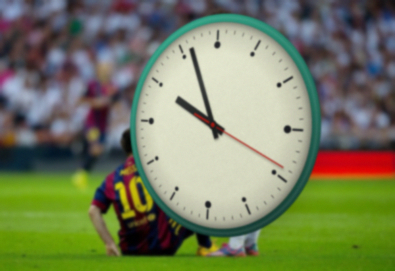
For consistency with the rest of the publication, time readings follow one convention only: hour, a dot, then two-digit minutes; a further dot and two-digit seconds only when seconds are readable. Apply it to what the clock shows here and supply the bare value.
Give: 9.56.19
